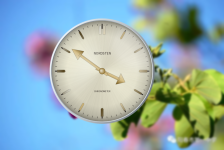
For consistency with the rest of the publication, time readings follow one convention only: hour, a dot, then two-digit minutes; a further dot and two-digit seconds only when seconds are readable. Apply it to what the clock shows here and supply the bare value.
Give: 3.51
